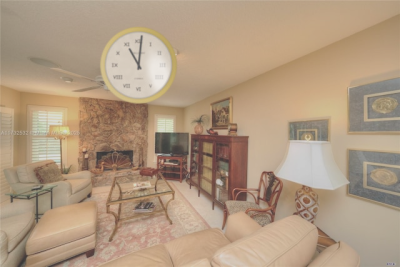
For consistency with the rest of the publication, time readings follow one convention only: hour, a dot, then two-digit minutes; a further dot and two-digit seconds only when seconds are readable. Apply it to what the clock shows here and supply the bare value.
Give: 11.01
